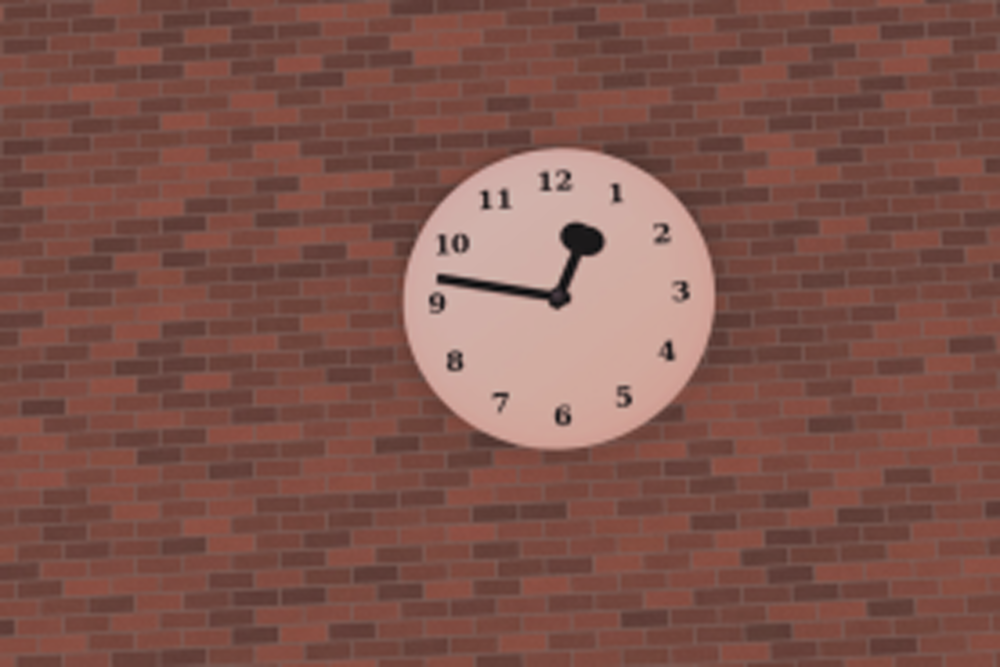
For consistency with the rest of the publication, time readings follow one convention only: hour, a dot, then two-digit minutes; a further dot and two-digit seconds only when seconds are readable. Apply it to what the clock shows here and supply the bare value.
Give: 12.47
